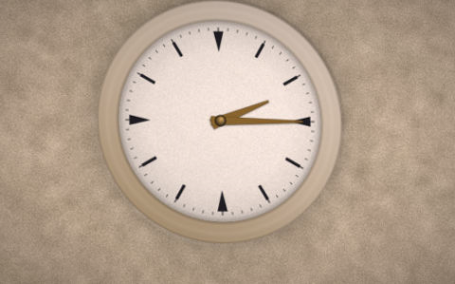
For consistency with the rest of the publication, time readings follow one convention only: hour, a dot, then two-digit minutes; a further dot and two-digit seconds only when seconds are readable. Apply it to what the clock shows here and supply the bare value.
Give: 2.15
